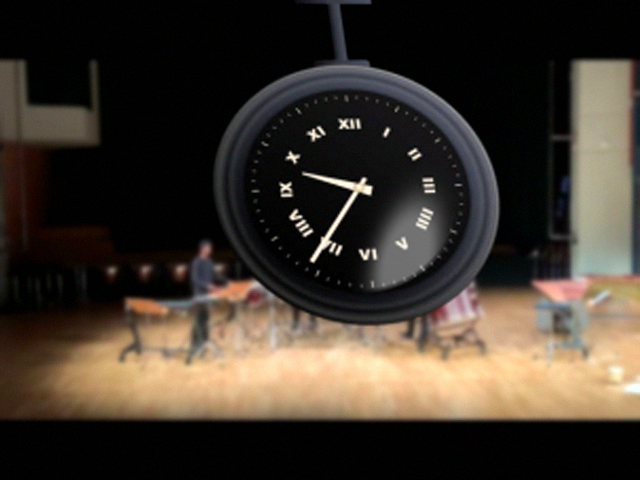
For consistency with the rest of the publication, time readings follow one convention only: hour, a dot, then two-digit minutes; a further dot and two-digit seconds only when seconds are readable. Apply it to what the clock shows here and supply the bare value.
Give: 9.36
